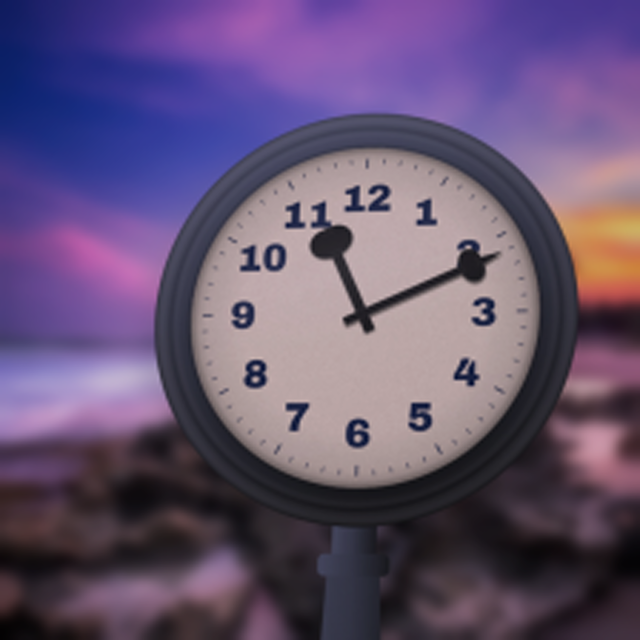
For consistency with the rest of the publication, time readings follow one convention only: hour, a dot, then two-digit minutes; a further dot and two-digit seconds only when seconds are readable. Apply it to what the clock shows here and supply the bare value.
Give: 11.11
